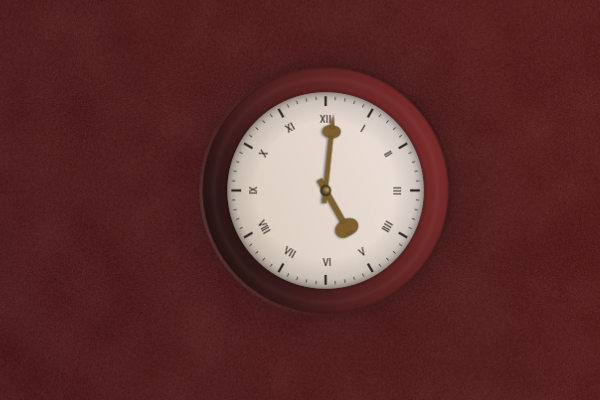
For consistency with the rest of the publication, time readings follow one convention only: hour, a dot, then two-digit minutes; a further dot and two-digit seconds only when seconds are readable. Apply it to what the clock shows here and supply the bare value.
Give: 5.01
